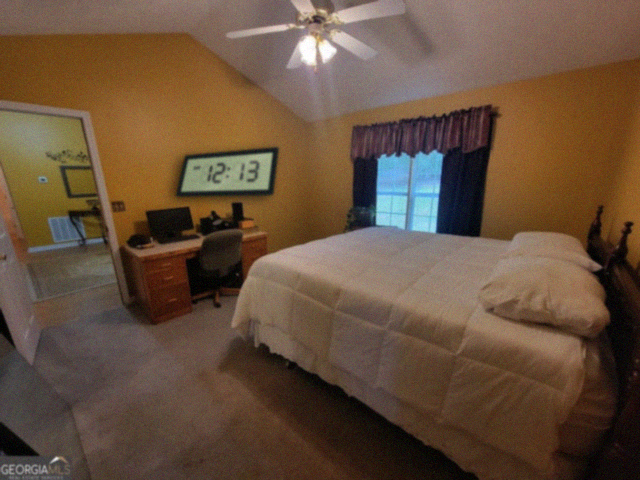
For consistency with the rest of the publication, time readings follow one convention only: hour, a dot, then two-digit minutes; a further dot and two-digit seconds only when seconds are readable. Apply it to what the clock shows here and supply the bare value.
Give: 12.13
